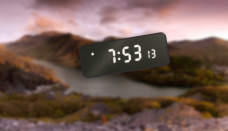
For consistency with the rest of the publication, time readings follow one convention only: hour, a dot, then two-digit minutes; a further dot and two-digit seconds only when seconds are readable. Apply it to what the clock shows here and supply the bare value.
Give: 7.53.13
